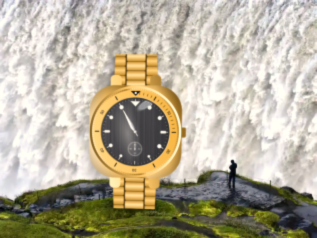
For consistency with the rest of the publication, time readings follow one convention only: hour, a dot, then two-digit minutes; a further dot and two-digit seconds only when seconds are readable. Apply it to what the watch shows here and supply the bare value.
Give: 10.55
